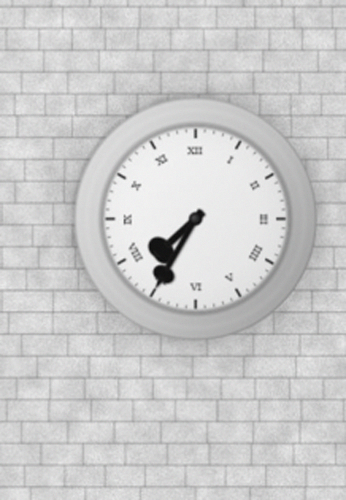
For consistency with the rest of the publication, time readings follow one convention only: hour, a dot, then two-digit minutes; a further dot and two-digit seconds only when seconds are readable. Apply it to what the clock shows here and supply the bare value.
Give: 7.35
